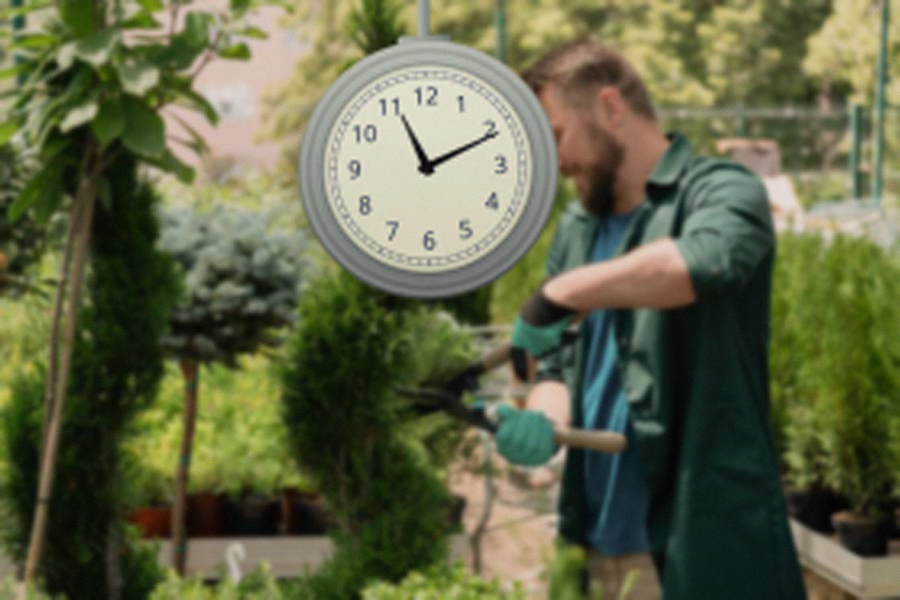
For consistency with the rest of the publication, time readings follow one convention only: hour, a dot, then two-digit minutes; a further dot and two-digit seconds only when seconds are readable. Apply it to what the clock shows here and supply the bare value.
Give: 11.11
